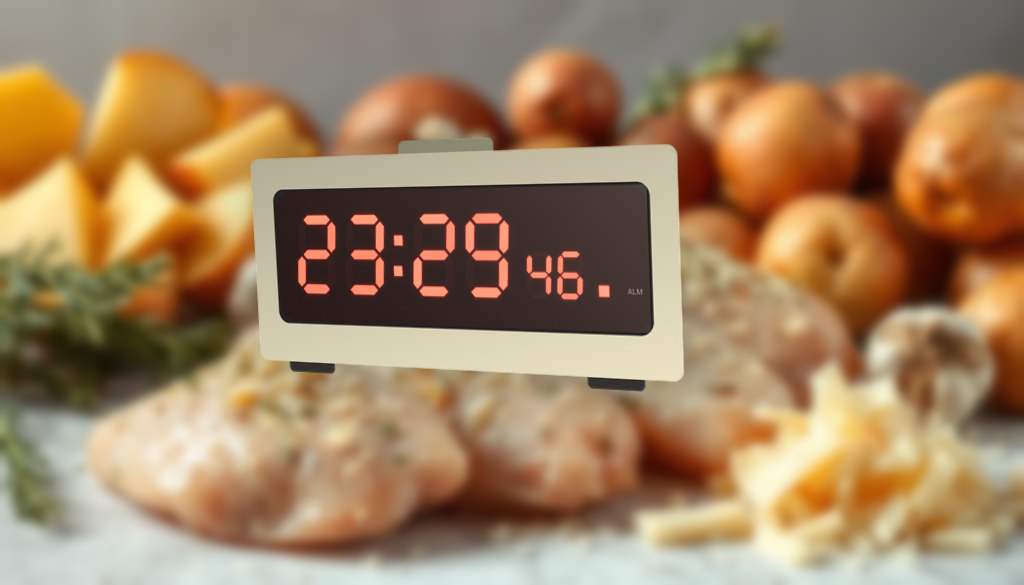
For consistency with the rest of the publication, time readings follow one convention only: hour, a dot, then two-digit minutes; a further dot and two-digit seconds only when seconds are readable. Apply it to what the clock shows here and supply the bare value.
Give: 23.29.46
